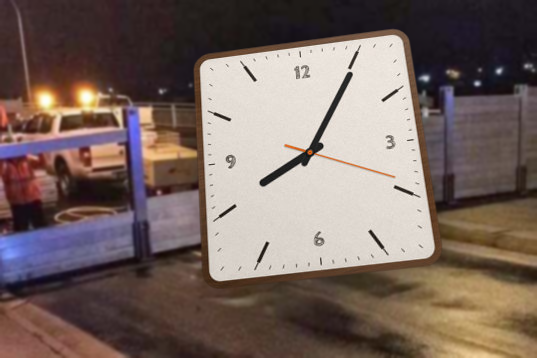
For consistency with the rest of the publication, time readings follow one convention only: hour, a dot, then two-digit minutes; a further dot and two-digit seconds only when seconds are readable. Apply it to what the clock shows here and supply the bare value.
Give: 8.05.19
